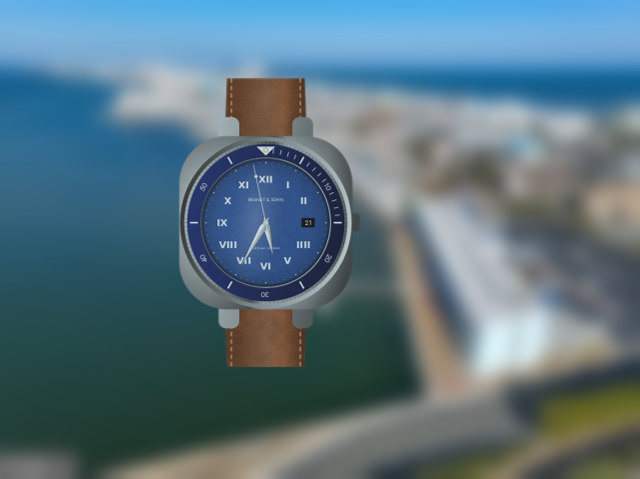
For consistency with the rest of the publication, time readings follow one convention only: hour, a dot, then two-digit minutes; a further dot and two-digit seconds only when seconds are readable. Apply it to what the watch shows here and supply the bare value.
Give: 5.34.58
